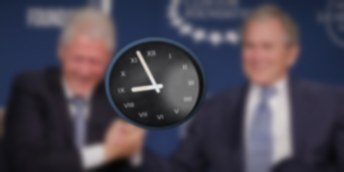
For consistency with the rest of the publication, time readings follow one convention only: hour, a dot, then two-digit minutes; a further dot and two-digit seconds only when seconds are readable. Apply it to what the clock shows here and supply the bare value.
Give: 8.57
